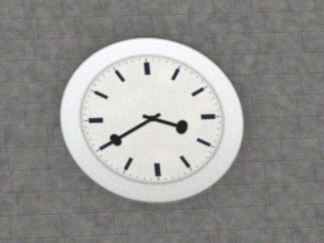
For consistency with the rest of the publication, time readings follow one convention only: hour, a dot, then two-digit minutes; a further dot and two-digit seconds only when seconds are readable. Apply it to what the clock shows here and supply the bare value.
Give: 3.40
